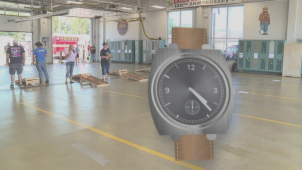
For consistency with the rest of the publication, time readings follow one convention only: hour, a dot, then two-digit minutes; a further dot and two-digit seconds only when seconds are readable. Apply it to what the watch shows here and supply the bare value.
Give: 4.23
